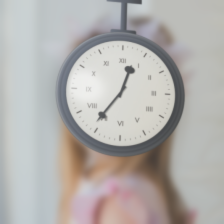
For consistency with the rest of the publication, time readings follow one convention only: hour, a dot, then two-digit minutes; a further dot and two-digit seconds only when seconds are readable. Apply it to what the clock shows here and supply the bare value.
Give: 12.36
